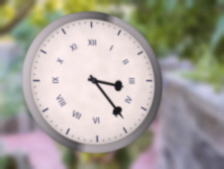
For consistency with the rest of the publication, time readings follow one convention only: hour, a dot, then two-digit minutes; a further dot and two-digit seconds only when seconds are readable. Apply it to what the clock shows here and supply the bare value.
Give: 3.24
